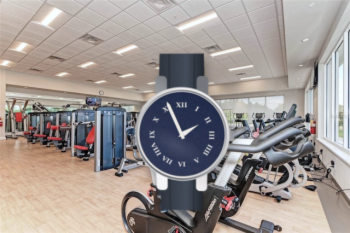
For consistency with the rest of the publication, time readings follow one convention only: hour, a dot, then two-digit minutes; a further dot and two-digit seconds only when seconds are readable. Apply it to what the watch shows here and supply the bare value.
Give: 1.56
